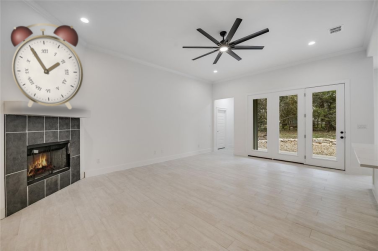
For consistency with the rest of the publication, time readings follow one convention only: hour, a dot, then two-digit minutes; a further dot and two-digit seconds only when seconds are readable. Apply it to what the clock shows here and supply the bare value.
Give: 1.55
